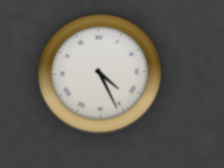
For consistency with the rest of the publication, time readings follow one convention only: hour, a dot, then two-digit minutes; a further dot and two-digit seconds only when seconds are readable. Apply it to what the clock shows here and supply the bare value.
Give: 4.26
